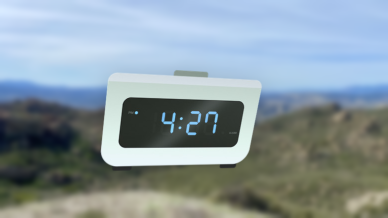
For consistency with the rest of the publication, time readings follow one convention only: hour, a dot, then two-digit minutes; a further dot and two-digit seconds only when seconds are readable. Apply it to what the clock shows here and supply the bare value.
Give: 4.27
